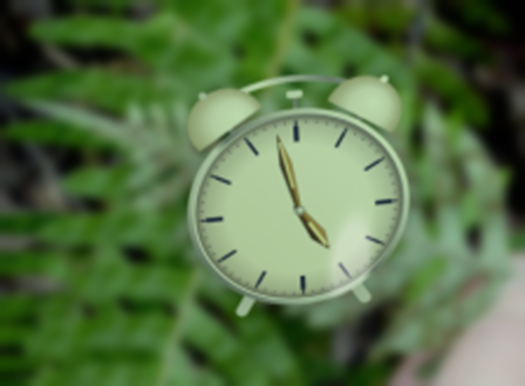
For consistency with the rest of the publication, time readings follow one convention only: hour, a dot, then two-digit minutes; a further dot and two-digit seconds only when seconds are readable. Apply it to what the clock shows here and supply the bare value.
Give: 4.58
